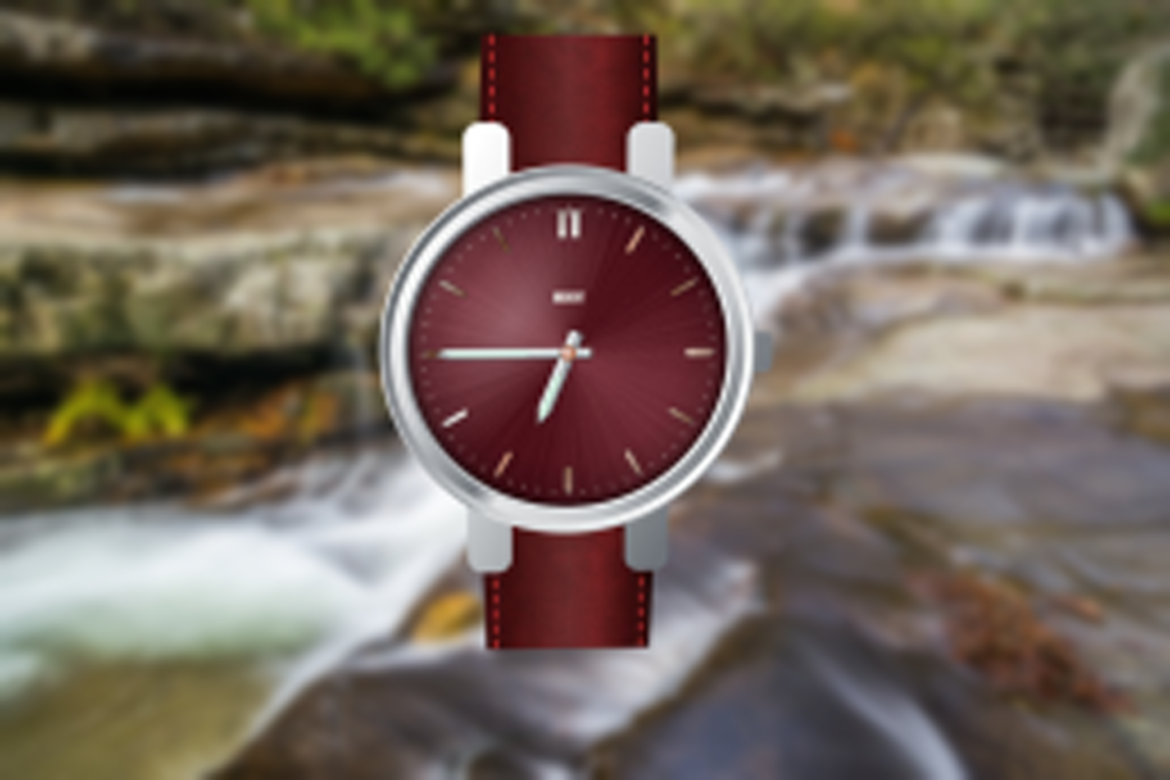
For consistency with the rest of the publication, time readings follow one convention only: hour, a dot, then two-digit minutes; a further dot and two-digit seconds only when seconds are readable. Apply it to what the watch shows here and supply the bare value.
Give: 6.45
